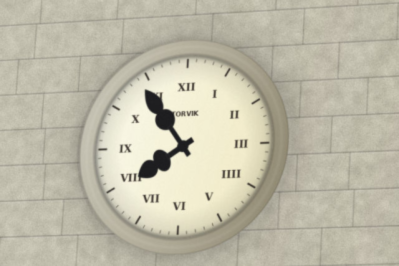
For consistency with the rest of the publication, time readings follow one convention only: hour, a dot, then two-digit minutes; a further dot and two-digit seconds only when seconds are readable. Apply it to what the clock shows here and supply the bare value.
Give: 7.54
